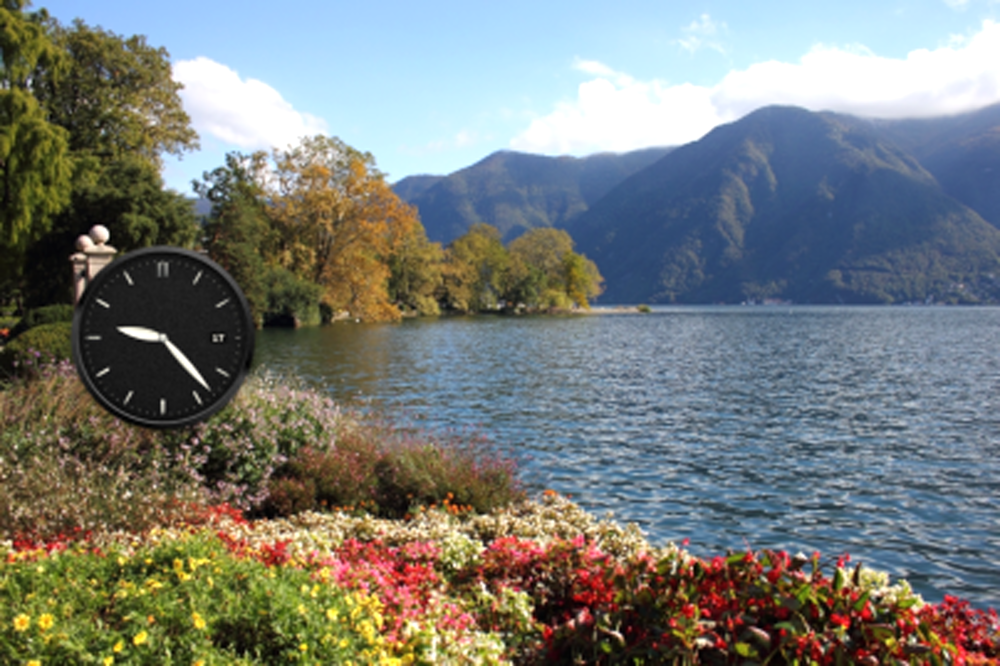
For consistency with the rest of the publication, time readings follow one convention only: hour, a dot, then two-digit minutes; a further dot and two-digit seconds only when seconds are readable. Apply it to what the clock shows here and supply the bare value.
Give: 9.23
